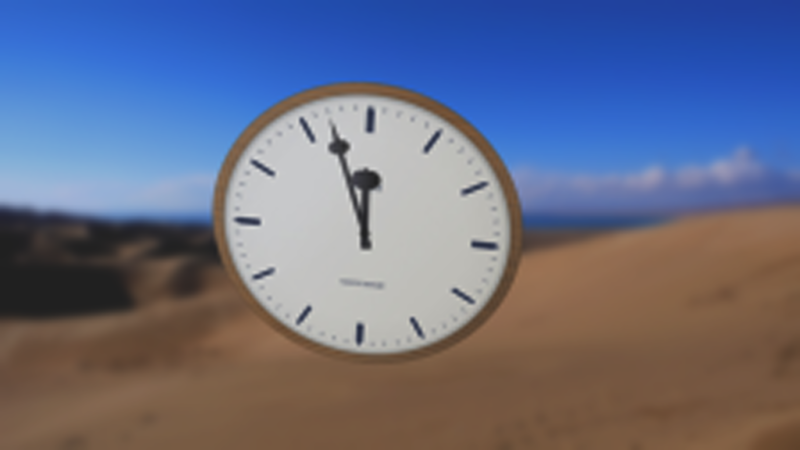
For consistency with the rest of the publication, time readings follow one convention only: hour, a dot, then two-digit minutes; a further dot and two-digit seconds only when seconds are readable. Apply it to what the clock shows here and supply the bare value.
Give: 11.57
